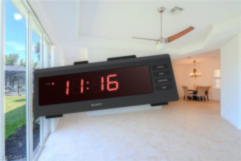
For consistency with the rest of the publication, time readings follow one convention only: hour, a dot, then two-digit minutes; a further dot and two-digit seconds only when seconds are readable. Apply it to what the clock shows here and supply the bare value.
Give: 11.16
